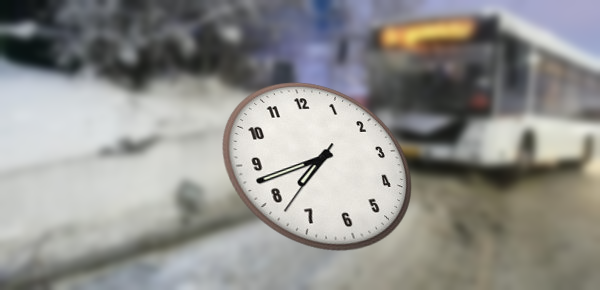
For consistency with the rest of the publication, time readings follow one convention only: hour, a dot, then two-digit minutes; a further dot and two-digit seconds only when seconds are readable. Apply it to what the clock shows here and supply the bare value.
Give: 7.42.38
